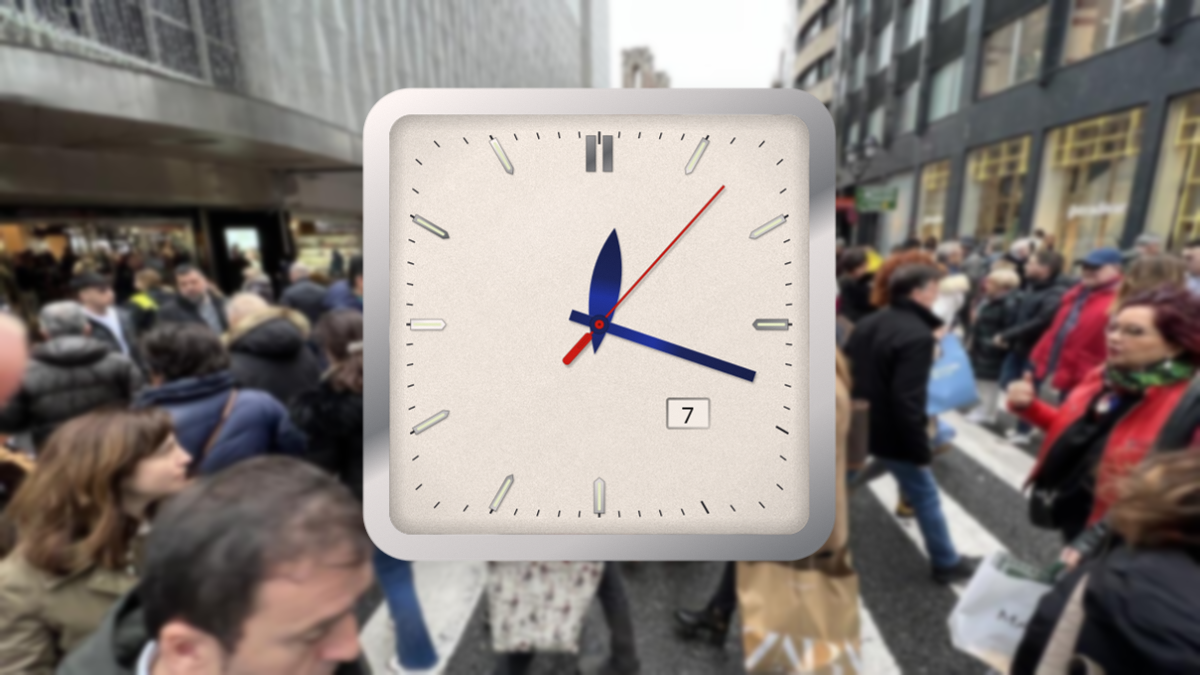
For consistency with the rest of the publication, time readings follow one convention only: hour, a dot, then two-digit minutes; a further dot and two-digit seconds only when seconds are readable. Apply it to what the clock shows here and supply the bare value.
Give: 12.18.07
